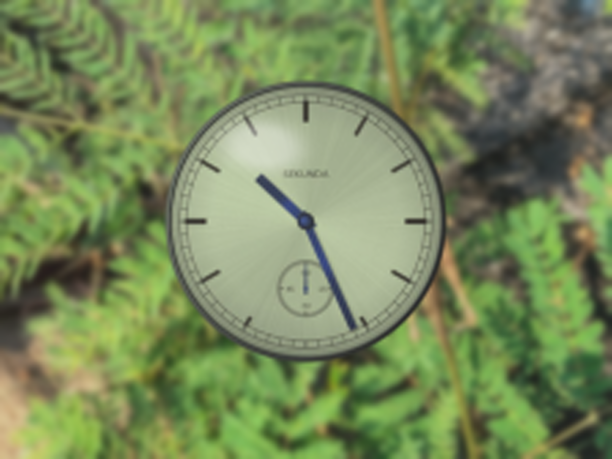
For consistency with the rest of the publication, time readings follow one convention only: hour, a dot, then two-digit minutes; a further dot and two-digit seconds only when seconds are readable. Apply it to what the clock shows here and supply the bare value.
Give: 10.26
